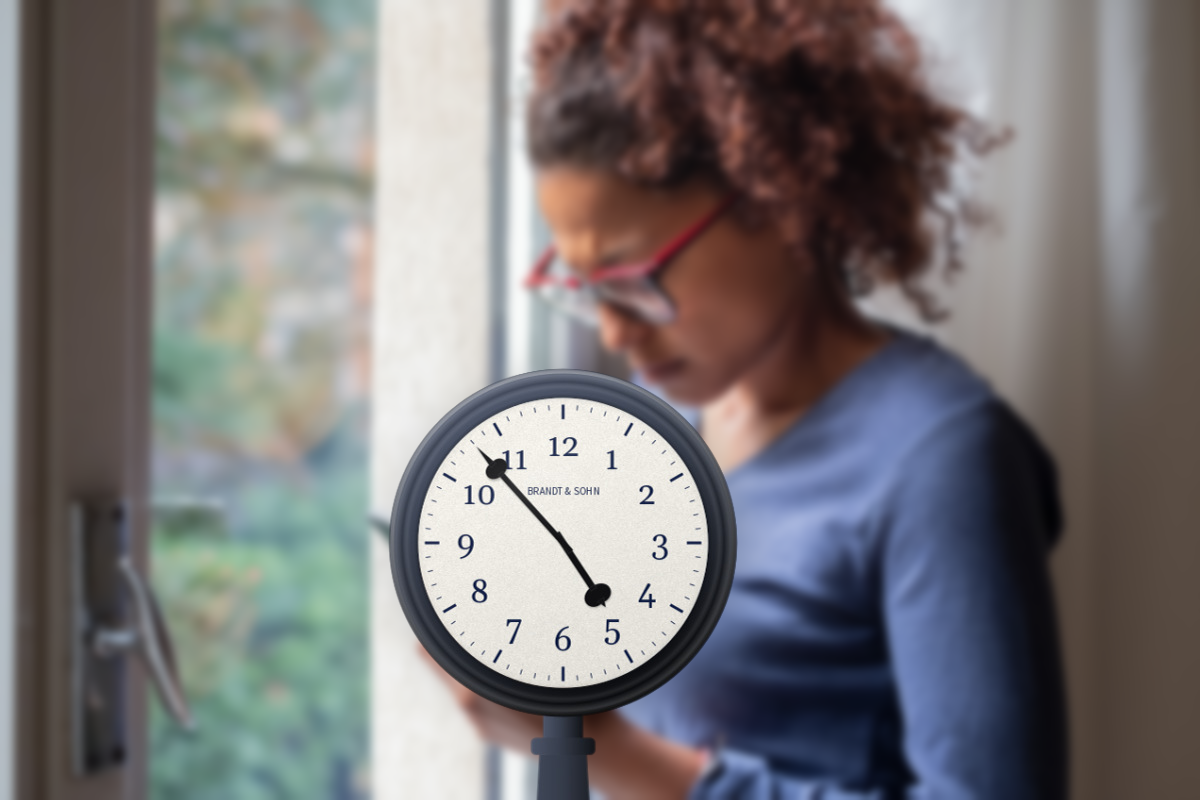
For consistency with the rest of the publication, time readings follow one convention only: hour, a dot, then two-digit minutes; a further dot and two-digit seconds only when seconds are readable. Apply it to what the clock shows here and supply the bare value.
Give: 4.53
